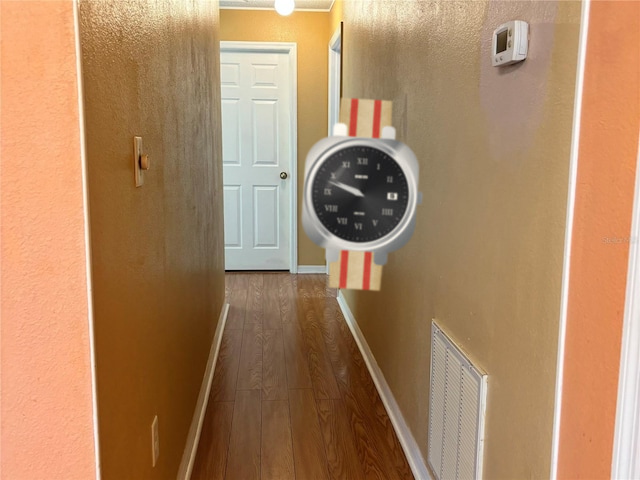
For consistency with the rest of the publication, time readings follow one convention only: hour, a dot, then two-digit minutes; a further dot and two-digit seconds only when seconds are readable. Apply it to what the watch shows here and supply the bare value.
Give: 9.48
